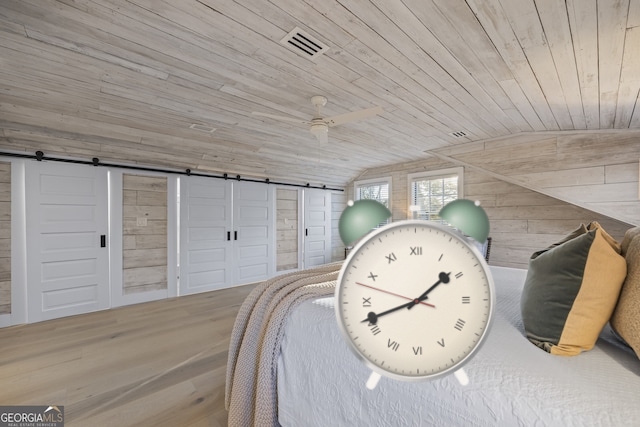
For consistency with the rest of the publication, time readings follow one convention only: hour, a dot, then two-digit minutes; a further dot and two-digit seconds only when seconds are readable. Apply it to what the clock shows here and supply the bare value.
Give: 1.41.48
